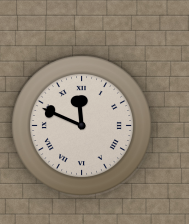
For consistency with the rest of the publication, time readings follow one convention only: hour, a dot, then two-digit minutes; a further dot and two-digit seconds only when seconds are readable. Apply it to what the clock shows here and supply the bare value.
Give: 11.49
